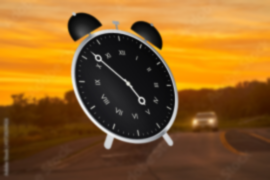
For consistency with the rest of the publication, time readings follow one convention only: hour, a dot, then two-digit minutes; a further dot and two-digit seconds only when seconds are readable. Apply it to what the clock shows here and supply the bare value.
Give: 4.52
